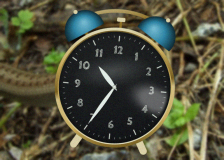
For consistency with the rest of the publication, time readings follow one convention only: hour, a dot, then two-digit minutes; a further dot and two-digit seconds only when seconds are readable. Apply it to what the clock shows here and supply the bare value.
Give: 10.35
